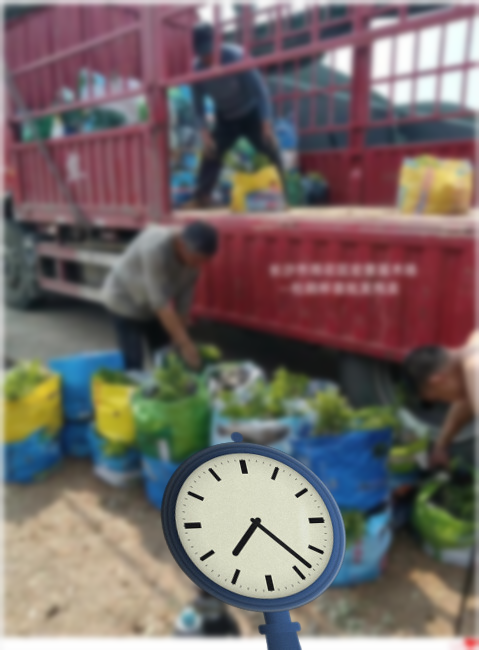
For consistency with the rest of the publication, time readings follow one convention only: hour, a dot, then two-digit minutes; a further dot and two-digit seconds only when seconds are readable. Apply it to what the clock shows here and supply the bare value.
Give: 7.23
